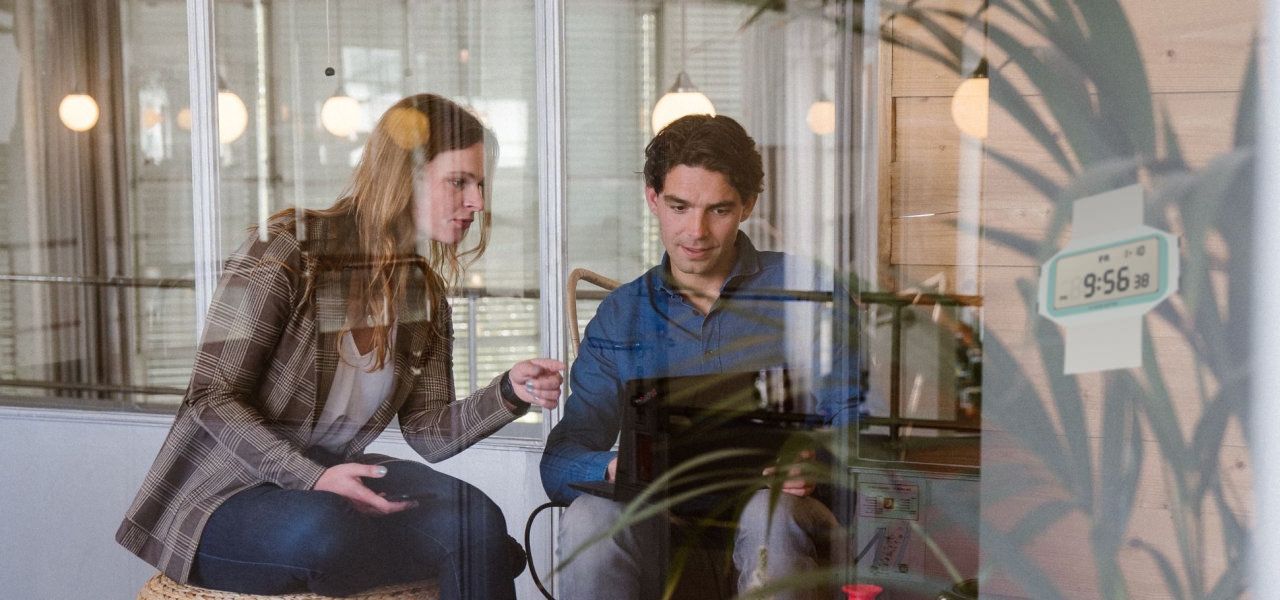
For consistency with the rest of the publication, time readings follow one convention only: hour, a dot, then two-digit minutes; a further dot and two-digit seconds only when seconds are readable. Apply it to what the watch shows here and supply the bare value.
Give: 9.56.38
